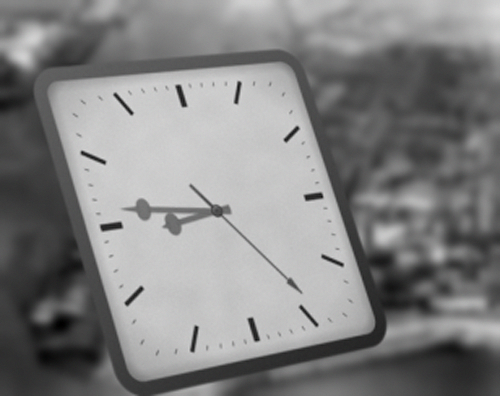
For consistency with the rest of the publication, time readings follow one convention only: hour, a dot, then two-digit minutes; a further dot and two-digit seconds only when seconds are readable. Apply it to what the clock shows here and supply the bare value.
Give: 8.46.24
